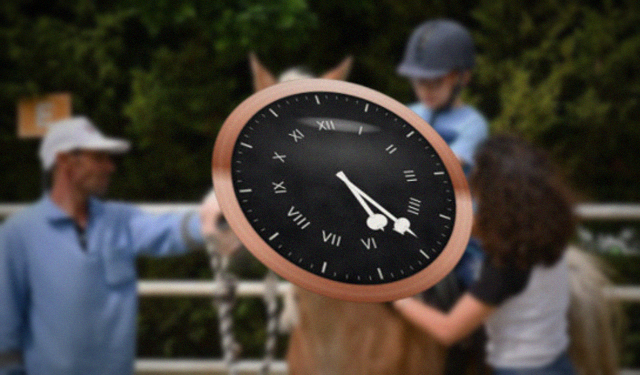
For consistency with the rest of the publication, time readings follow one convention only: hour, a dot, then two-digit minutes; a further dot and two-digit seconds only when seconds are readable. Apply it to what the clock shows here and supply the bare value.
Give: 5.24
